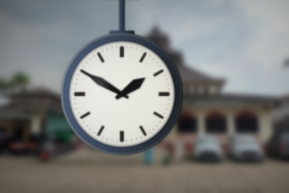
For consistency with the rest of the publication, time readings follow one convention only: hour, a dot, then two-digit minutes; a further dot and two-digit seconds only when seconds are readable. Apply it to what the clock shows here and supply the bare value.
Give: 1.50
